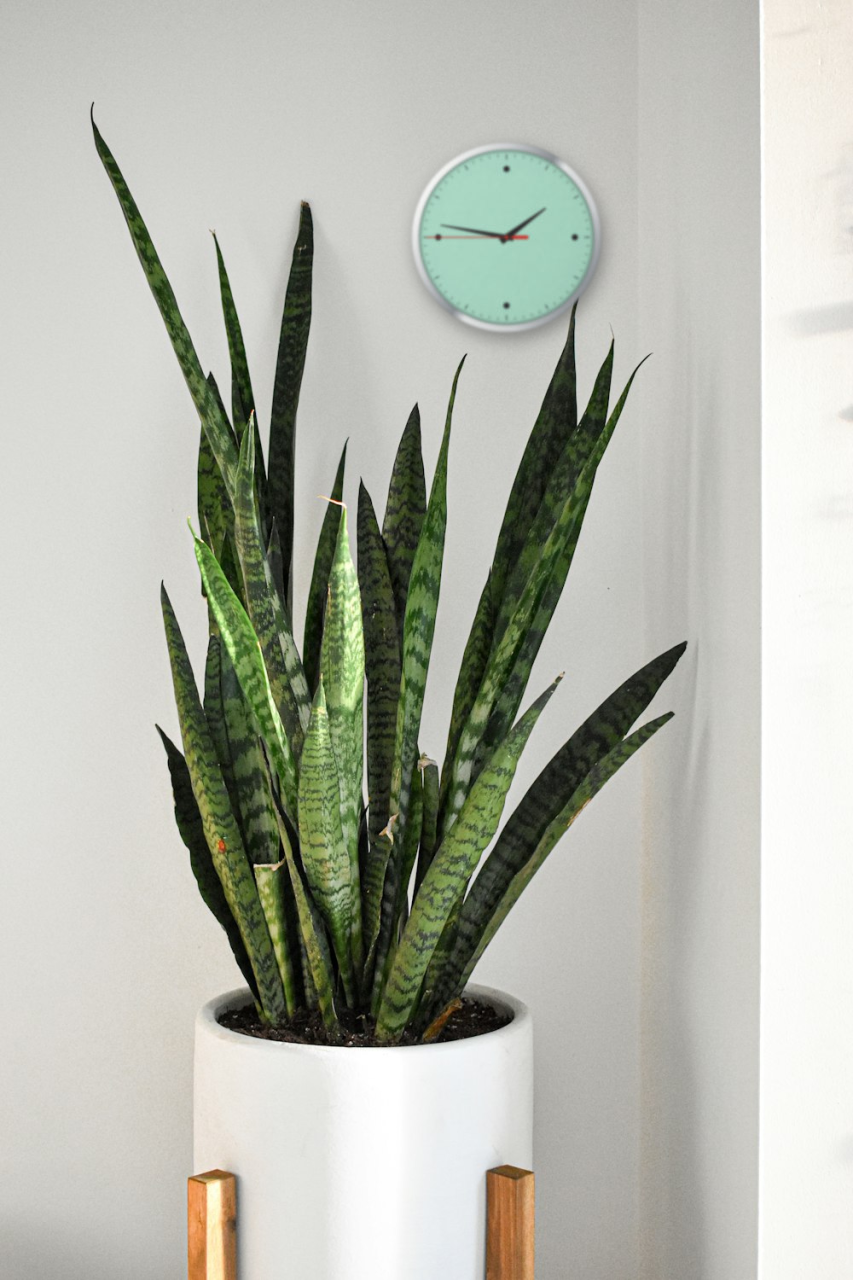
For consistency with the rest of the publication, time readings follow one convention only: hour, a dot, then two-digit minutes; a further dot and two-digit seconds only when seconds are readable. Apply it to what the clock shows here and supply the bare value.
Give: 1.46.45
